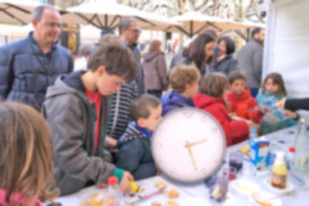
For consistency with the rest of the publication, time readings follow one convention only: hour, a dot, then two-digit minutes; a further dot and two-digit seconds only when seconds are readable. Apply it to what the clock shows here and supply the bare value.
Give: 2.27
